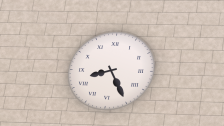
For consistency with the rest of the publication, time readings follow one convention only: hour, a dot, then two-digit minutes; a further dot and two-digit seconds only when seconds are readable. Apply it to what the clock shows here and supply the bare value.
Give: 8.25
